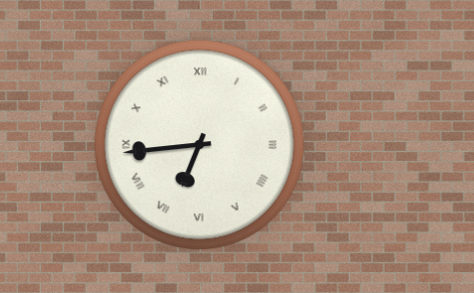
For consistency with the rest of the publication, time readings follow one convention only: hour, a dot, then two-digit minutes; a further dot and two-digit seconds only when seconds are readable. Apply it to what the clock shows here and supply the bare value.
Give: 6.44
